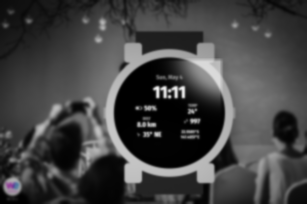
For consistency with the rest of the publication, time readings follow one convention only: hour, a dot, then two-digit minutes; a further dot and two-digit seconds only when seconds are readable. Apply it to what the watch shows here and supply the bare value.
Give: 11.11
